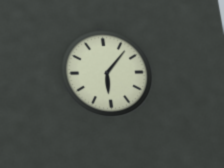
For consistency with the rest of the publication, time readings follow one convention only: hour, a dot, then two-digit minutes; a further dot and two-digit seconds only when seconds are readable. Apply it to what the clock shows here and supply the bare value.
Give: 6.07
